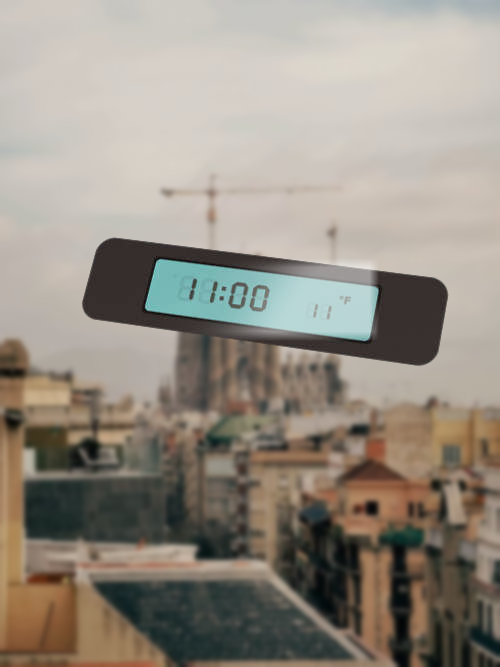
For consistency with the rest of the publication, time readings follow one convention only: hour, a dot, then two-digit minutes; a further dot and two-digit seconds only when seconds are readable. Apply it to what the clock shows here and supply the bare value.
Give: 11.00
